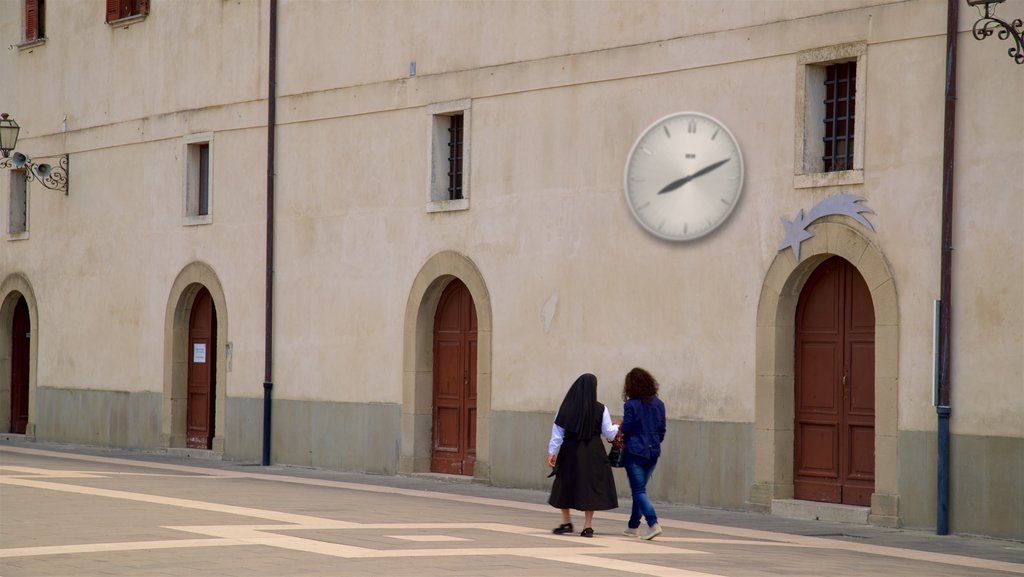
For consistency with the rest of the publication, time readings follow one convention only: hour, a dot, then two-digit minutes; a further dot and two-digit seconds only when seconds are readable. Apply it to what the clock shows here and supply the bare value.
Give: 8.11
